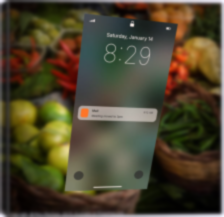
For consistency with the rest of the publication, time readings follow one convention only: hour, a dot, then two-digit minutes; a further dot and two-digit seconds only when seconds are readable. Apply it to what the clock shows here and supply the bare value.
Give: 8.29
